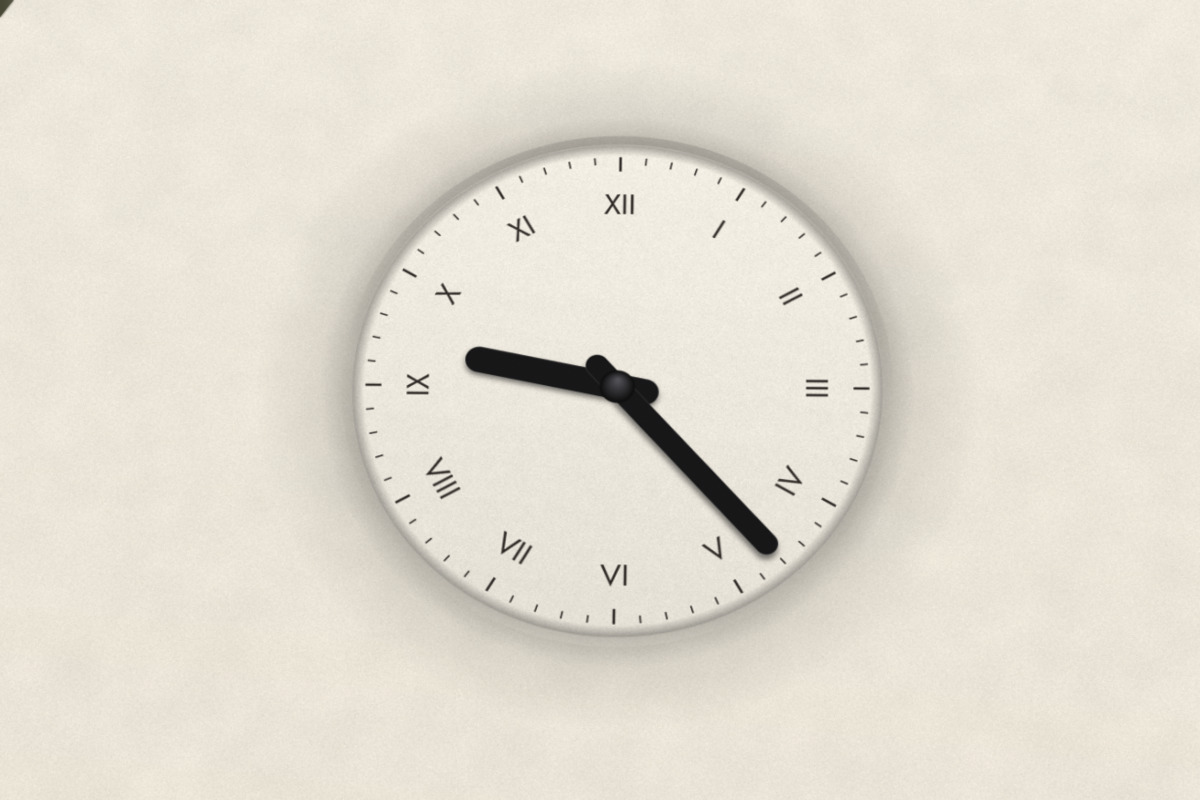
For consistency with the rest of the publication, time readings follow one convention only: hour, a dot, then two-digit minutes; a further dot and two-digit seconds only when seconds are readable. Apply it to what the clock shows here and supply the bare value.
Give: 9.23
